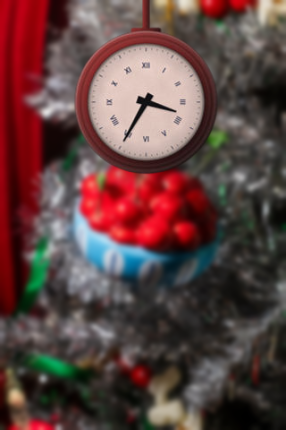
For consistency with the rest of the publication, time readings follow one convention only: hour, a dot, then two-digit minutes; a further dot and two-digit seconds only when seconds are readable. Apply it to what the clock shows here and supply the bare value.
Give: 3.35
